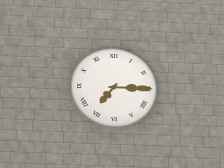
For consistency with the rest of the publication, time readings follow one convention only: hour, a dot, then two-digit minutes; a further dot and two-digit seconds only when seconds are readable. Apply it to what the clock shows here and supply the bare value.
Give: 7.15
